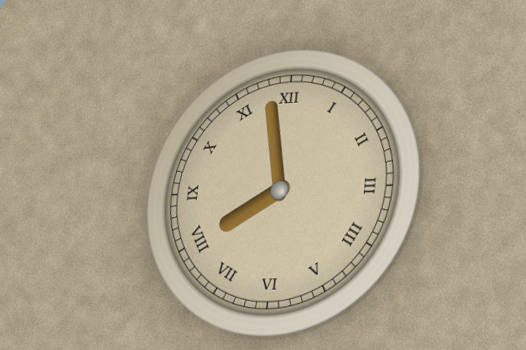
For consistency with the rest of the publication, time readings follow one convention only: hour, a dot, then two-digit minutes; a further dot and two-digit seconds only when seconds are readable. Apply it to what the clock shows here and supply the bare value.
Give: 7.58
